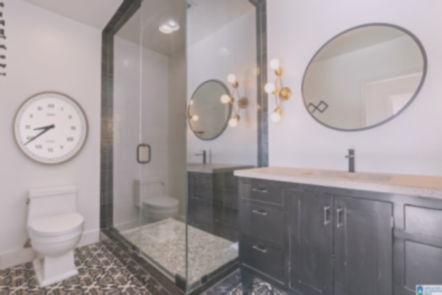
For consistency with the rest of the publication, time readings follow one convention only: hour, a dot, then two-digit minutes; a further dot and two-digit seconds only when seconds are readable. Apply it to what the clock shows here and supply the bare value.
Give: 8.39
